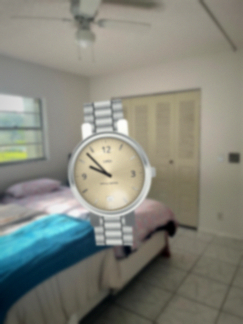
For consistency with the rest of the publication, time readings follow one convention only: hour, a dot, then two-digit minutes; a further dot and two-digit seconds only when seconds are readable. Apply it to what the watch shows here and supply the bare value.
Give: 9.53
